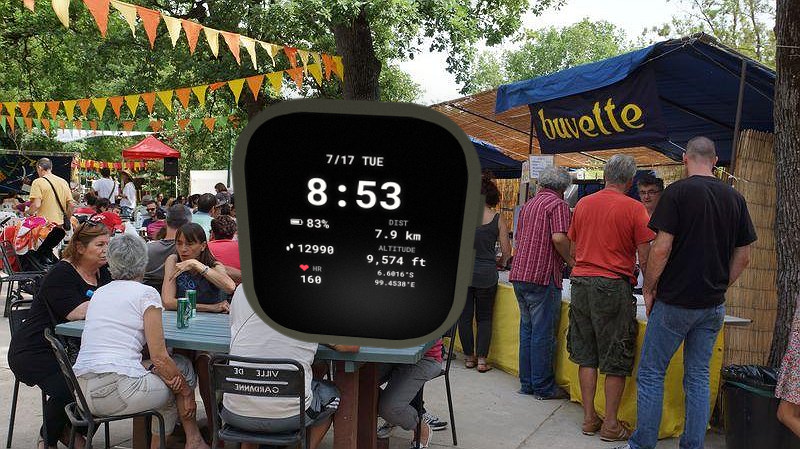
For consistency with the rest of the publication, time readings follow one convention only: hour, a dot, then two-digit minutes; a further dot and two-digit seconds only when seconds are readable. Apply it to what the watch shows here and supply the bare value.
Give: 8.53
